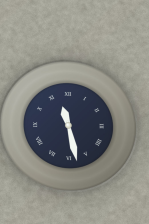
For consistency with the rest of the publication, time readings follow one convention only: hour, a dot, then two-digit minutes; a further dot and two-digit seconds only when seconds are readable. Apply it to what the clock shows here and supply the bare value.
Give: 11.28
